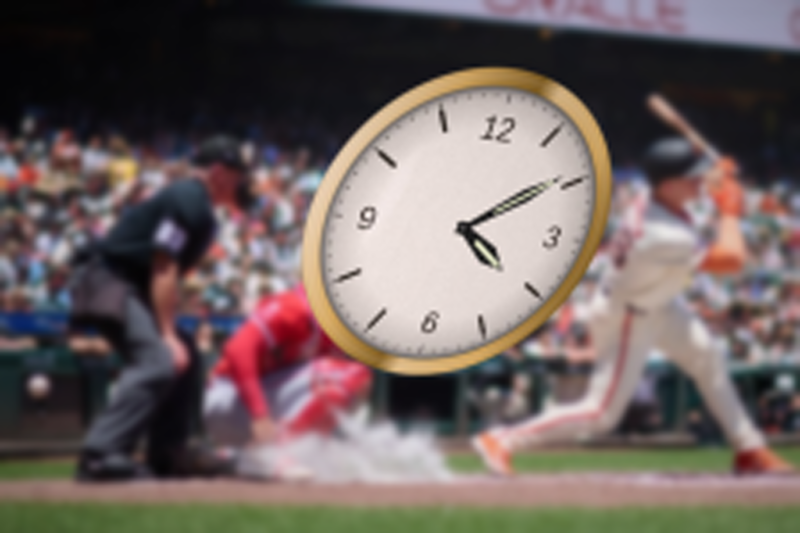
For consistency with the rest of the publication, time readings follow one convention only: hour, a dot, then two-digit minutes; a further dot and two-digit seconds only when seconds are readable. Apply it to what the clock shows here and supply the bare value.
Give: 4.09
